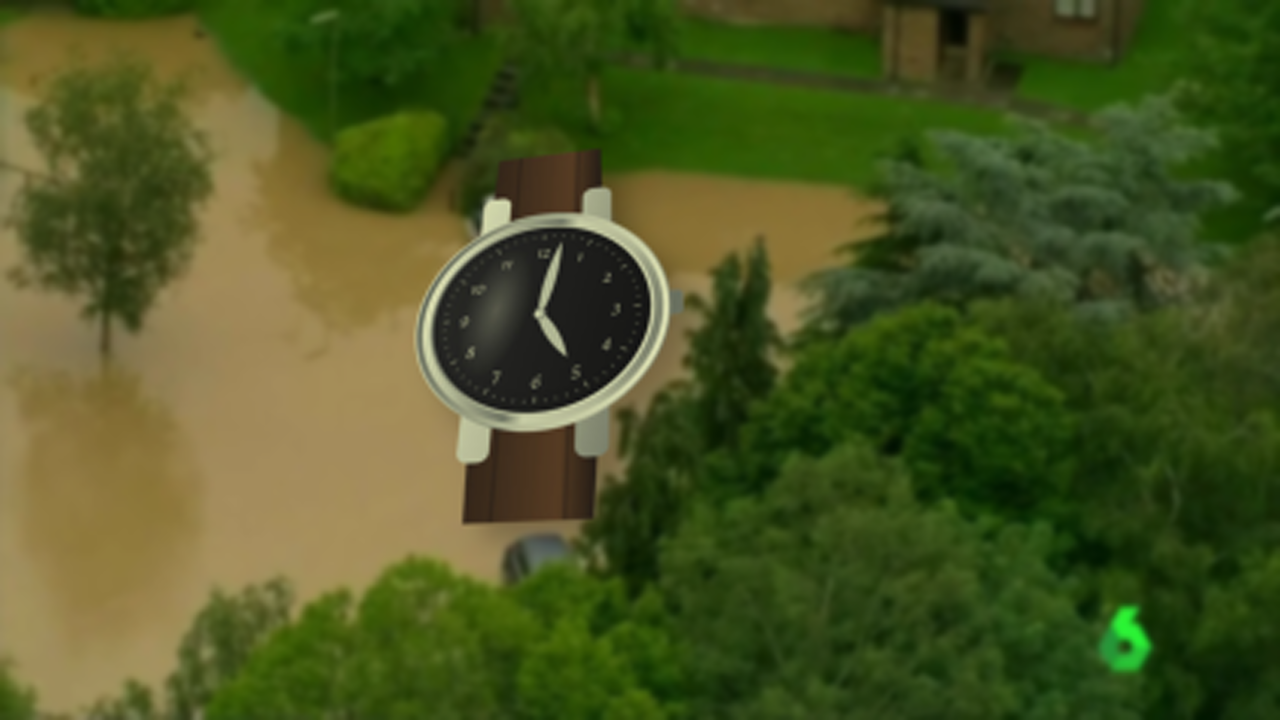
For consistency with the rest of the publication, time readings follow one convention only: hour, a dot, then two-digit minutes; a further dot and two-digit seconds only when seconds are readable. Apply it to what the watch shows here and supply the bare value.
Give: 5.02
